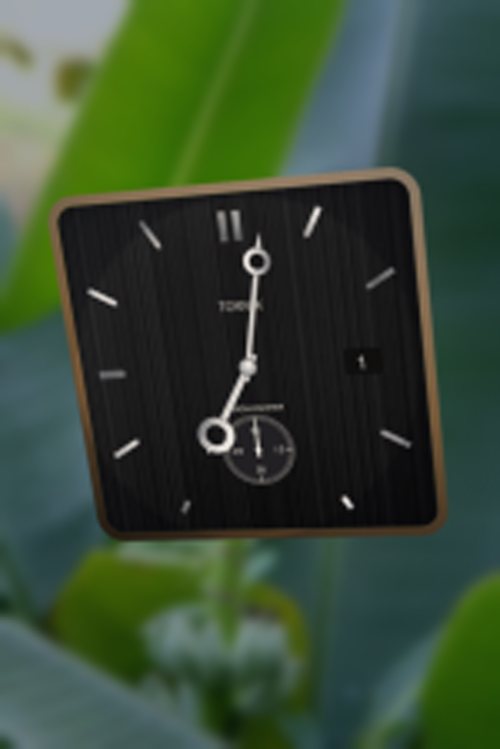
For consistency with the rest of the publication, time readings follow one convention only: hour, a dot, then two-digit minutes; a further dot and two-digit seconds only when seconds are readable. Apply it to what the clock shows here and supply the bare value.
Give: 7.02
